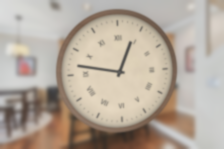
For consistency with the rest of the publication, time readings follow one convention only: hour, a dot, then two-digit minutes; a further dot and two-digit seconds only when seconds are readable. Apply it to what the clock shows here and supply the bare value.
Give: 12.47
